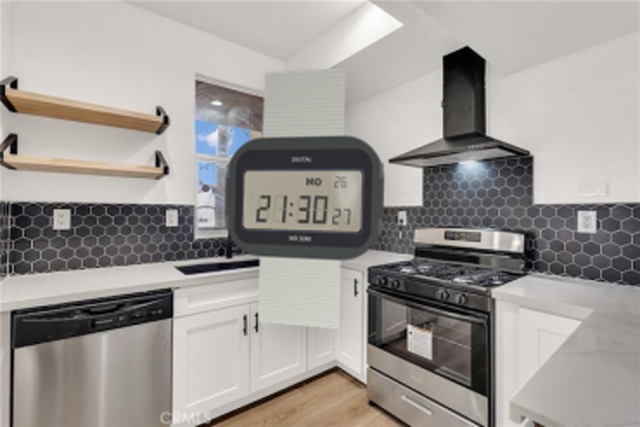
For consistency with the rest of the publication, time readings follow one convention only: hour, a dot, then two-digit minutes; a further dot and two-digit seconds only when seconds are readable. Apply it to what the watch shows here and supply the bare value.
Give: 21.30.27
